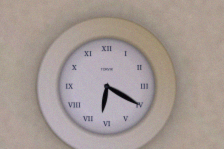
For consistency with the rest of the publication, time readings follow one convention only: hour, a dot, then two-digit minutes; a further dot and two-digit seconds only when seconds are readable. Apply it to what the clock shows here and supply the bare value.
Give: 6.20
